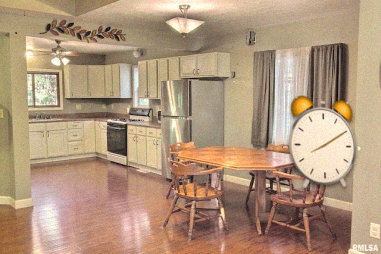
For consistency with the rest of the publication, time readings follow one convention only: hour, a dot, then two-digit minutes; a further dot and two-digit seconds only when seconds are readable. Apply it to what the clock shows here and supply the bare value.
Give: 8.10
